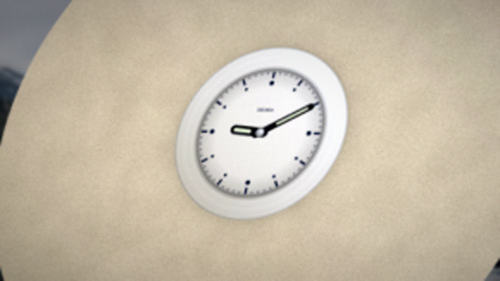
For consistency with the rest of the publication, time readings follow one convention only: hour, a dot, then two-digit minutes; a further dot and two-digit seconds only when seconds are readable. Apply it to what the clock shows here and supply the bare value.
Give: 9.10
